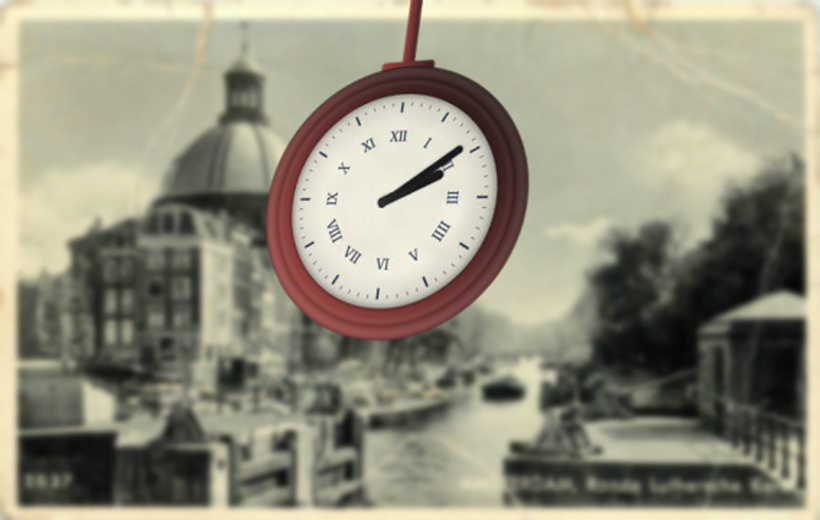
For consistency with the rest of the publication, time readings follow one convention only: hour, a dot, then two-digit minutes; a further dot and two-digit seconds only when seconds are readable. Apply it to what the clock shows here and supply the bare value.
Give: 2.09
